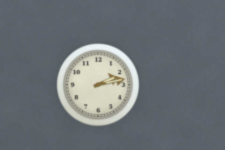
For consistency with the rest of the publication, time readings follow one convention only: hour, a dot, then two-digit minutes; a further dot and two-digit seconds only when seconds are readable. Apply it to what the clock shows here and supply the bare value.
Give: 2.13
